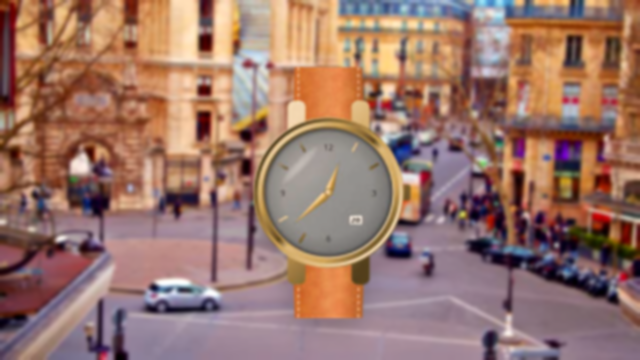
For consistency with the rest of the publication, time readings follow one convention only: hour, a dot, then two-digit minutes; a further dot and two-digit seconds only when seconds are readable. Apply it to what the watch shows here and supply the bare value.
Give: 12.38
